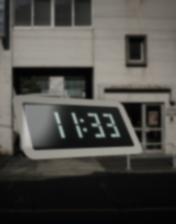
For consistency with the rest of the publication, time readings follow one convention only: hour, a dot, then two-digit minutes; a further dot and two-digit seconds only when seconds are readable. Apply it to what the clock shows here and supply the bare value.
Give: 11.33
